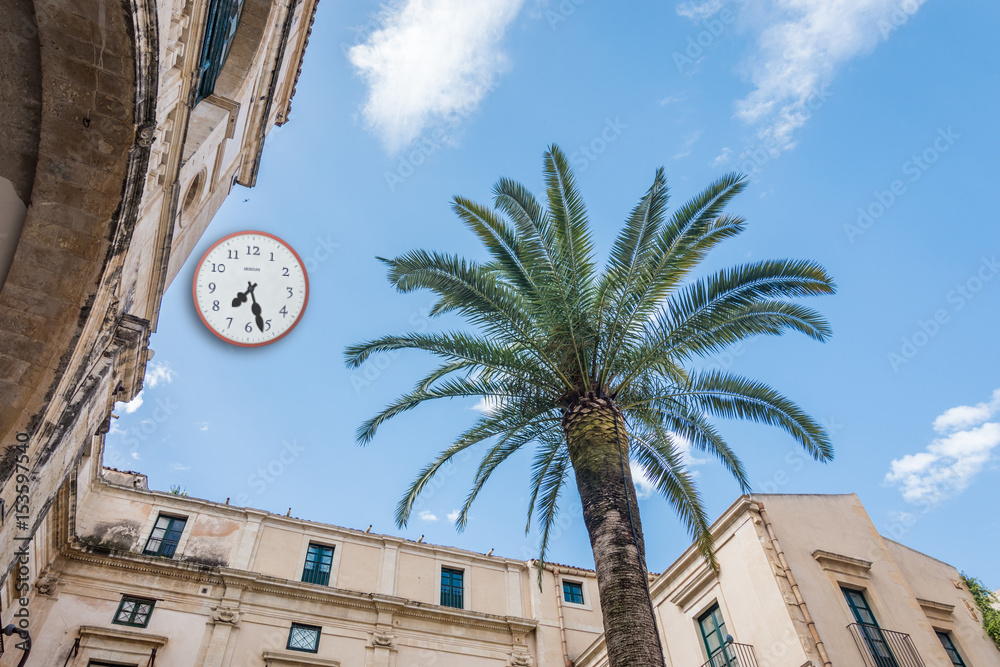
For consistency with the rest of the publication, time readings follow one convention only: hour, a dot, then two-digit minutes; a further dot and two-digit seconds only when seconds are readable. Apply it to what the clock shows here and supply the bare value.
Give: 7.27
